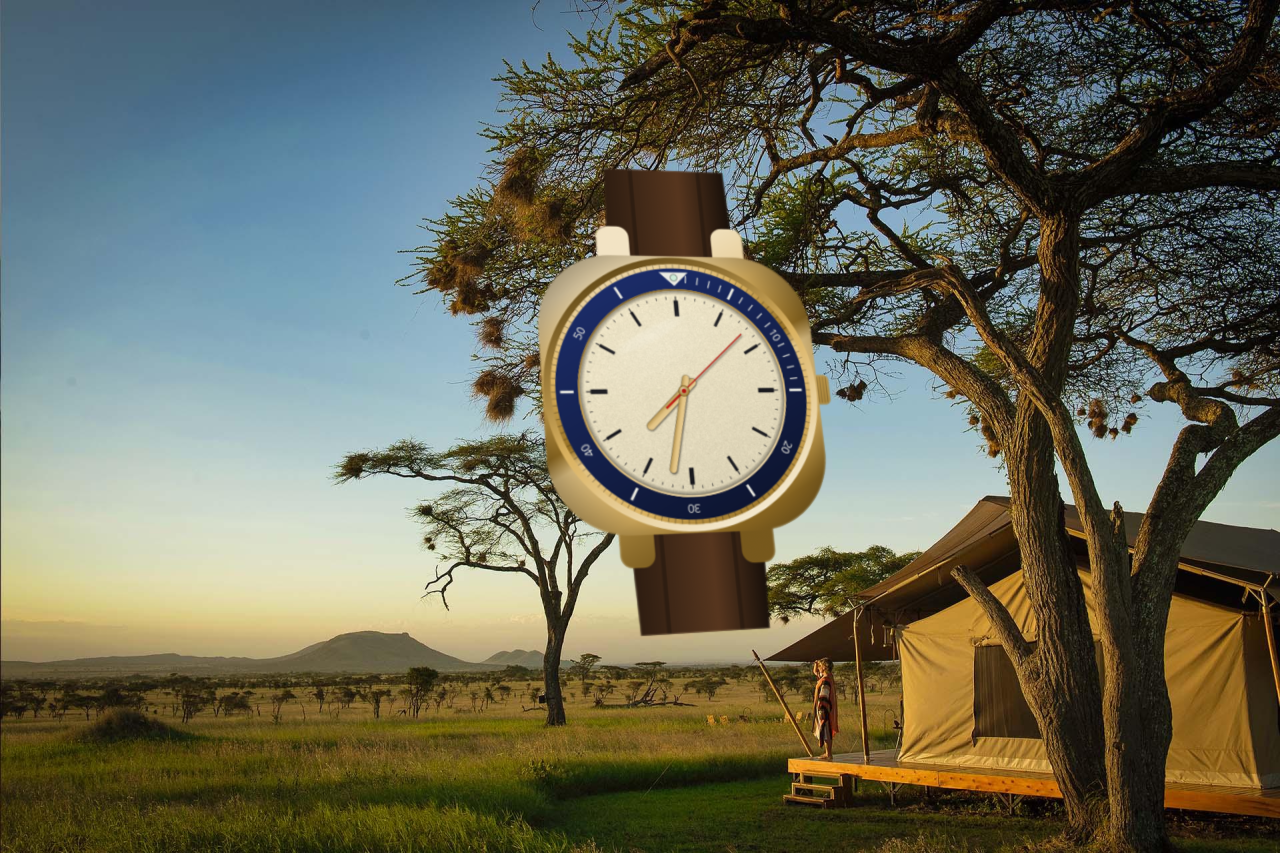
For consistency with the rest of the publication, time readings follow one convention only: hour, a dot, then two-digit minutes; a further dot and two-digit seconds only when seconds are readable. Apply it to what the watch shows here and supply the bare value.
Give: 7.32.08
